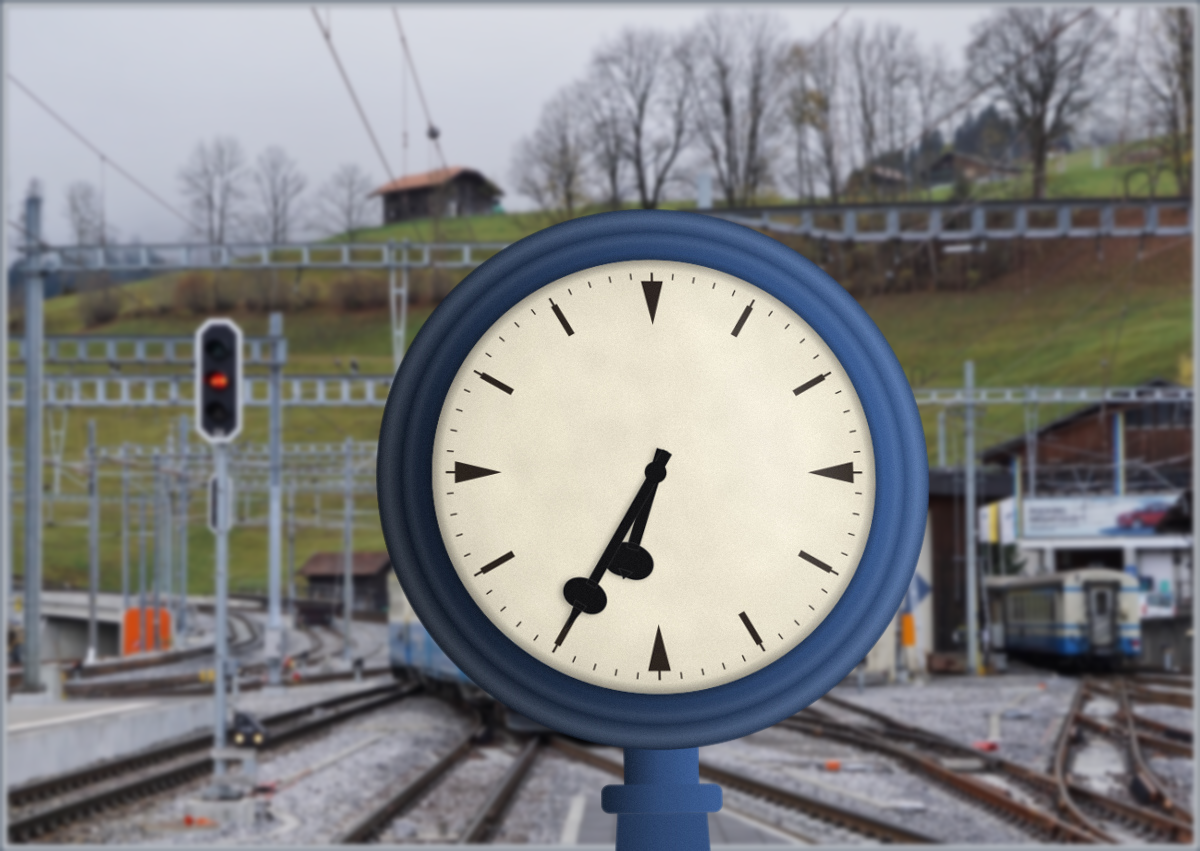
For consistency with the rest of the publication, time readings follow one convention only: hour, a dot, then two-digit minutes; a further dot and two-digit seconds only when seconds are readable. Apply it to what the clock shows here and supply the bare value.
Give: 6.35
